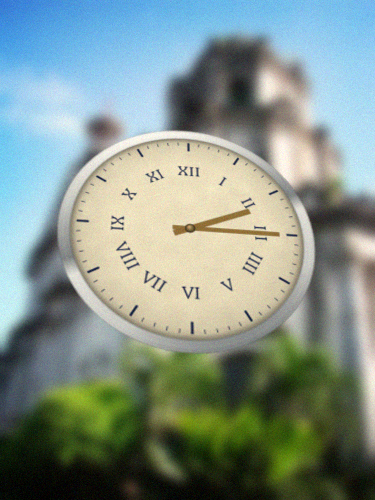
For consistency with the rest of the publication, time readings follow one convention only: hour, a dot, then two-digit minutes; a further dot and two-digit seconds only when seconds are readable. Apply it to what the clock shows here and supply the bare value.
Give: 2.15
